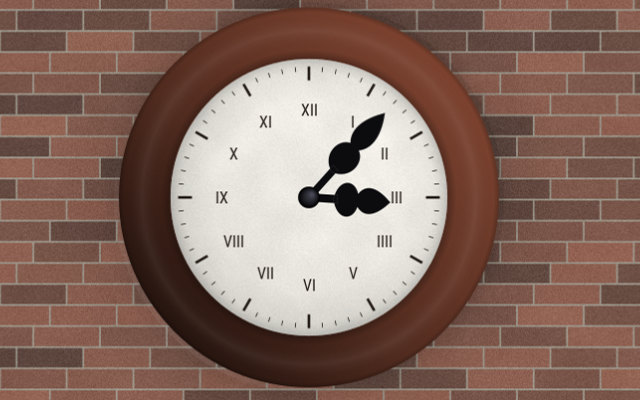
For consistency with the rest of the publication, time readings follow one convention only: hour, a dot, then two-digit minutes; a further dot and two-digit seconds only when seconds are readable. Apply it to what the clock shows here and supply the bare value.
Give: 3.07
